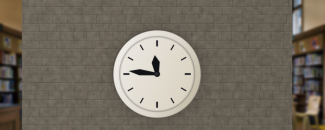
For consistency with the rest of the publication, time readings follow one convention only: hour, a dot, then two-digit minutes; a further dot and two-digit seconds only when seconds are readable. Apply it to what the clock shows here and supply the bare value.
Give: 11.46
